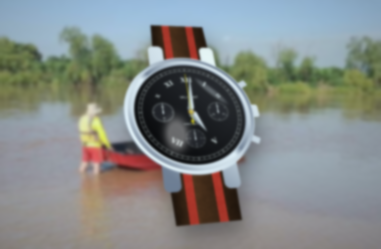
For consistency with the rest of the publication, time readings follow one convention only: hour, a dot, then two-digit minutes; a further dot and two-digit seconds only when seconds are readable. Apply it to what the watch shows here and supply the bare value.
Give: 5.01
